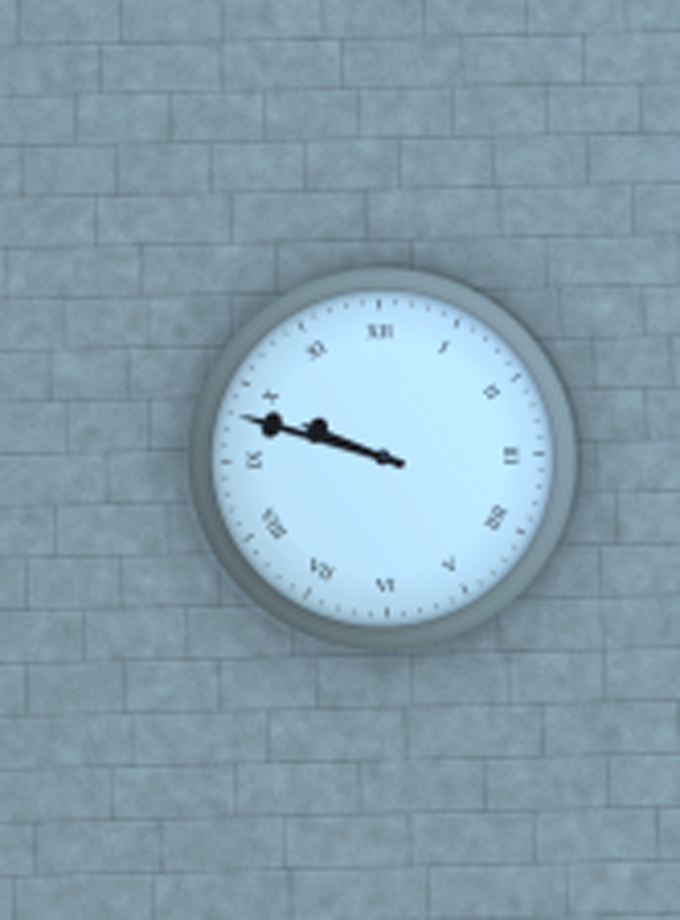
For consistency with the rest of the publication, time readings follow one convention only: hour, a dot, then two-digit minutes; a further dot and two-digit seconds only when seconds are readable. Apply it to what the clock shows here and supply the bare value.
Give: 9.48
